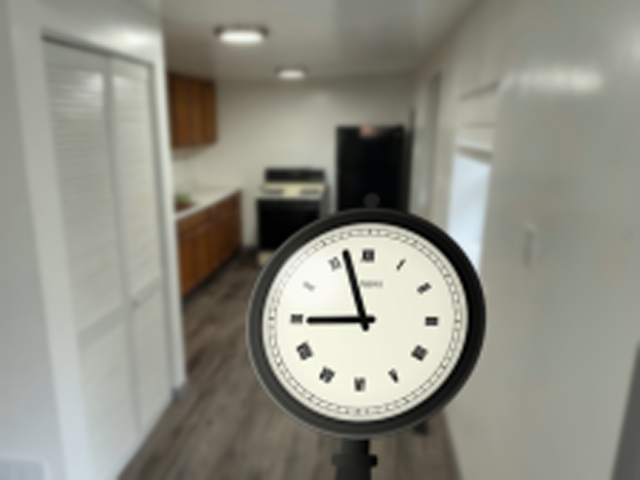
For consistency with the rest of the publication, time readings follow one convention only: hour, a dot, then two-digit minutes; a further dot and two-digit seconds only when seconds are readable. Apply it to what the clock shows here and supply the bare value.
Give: 8.57
